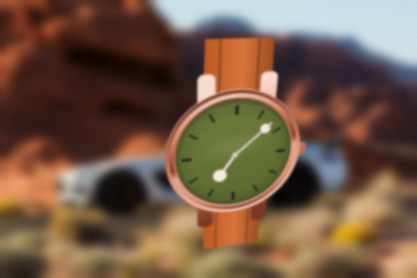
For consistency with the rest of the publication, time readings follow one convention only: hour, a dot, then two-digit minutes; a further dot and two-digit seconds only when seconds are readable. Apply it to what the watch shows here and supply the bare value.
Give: 7.08
